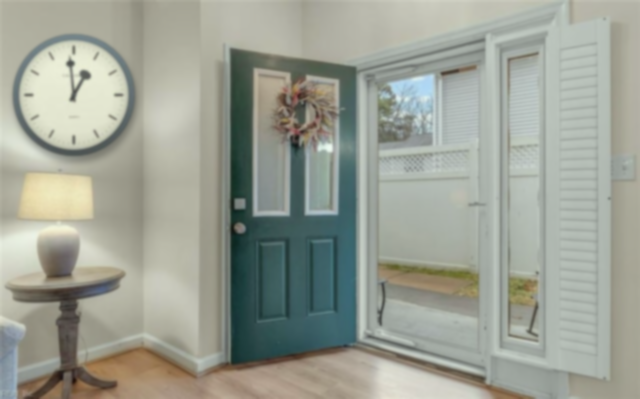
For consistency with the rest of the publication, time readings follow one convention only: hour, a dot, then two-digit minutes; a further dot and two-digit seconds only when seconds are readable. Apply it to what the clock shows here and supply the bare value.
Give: 12.59
